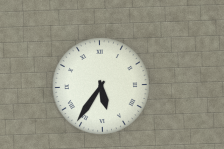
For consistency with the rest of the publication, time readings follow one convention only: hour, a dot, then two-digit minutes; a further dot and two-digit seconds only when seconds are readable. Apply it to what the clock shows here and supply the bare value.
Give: 5.36
